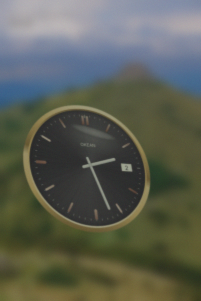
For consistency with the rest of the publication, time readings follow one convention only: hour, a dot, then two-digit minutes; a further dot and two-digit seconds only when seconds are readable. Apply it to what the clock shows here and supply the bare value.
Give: 2.27
